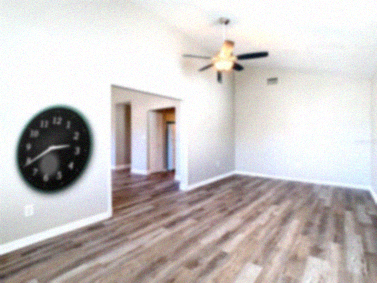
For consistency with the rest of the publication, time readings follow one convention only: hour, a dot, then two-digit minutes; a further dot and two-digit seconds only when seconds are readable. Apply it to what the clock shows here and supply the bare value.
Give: 2.39
